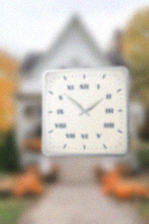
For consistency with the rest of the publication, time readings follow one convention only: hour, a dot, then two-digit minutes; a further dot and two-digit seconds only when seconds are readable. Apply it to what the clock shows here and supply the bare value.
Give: 1.52
